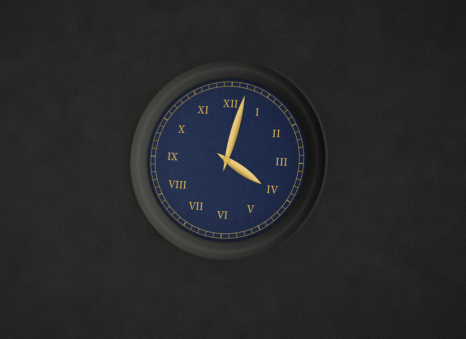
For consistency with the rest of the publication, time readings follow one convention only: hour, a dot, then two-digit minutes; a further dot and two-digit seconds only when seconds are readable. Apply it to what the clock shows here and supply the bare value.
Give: 4.02
